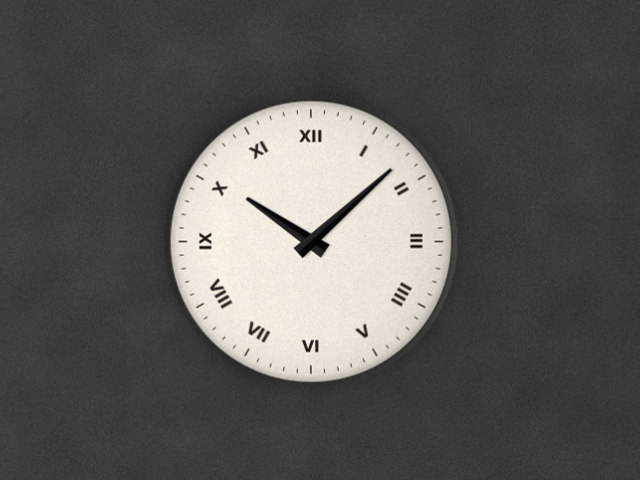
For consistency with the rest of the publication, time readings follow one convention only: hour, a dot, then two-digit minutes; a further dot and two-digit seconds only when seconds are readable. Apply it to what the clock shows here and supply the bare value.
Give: 10.08
